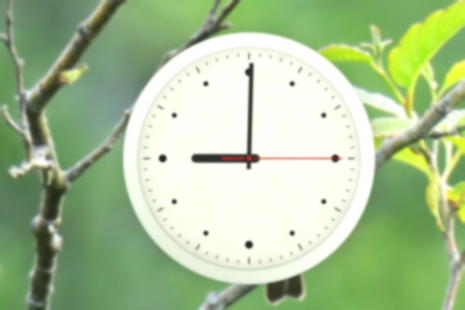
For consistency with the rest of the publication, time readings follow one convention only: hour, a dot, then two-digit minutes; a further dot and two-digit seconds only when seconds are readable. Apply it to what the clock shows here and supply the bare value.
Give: 9.00.15
